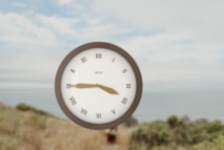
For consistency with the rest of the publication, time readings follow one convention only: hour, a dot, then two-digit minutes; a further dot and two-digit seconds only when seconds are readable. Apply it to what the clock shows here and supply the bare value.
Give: 3.45
